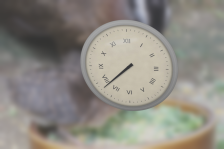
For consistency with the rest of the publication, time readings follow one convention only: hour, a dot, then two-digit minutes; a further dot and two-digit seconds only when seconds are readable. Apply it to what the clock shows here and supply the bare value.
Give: 7.38
